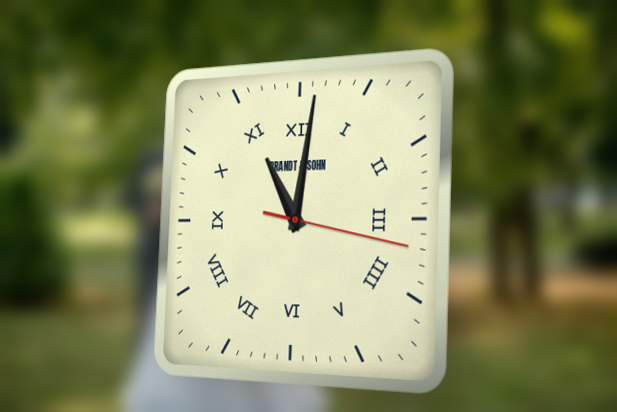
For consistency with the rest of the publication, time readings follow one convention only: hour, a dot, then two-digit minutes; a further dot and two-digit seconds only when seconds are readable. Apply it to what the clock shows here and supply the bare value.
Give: 11.01.17
